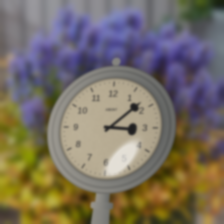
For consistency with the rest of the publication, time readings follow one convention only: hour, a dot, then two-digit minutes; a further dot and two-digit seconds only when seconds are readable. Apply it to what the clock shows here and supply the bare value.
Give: 3.08
